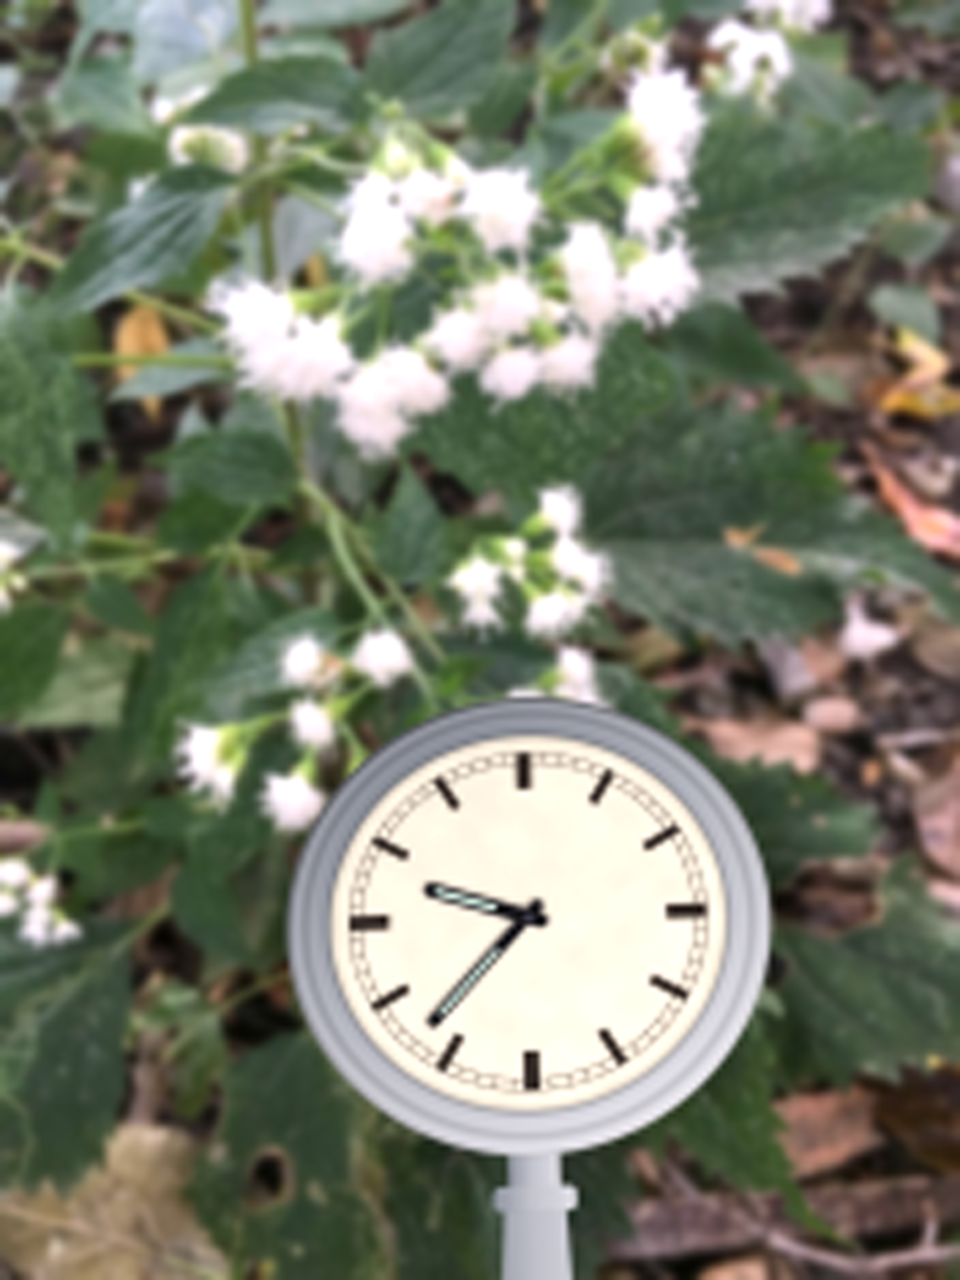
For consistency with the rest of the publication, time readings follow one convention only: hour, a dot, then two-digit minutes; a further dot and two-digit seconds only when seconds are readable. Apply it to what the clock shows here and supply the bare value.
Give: 9.37
